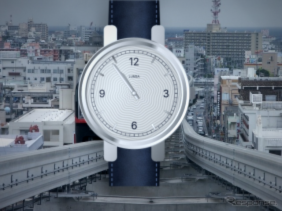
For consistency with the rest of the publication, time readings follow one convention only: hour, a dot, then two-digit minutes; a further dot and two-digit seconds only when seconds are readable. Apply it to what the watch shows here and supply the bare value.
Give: 10.54
